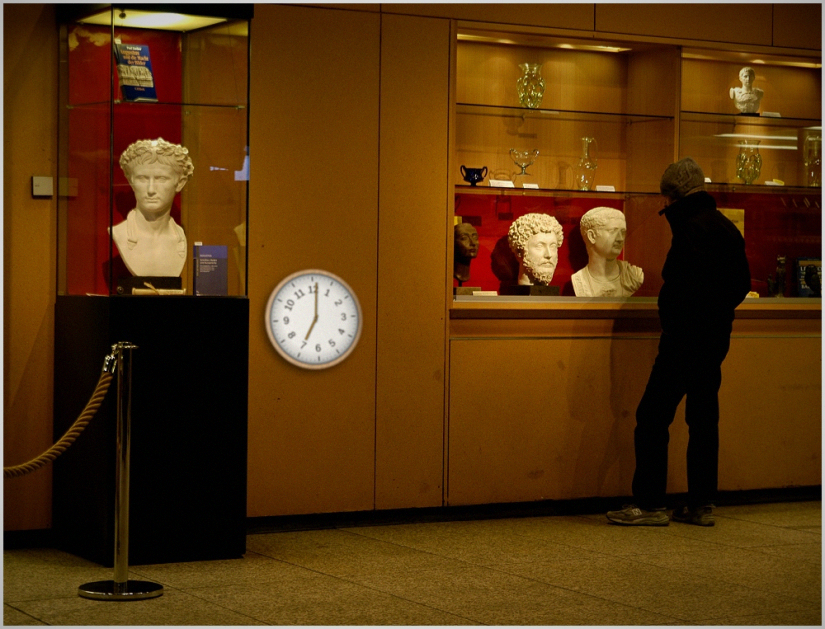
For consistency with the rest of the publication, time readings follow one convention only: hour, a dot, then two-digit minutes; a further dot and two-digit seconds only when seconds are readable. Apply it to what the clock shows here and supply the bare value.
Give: 7.01
